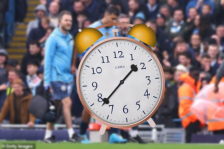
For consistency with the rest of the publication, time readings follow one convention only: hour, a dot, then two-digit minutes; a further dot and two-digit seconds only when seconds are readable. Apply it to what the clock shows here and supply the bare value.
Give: 1.38
